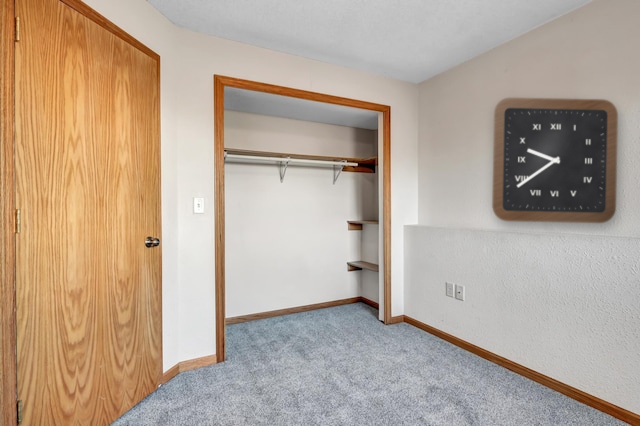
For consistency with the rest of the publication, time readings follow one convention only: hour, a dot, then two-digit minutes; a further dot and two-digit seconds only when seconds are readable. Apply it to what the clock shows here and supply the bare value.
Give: 9.39
